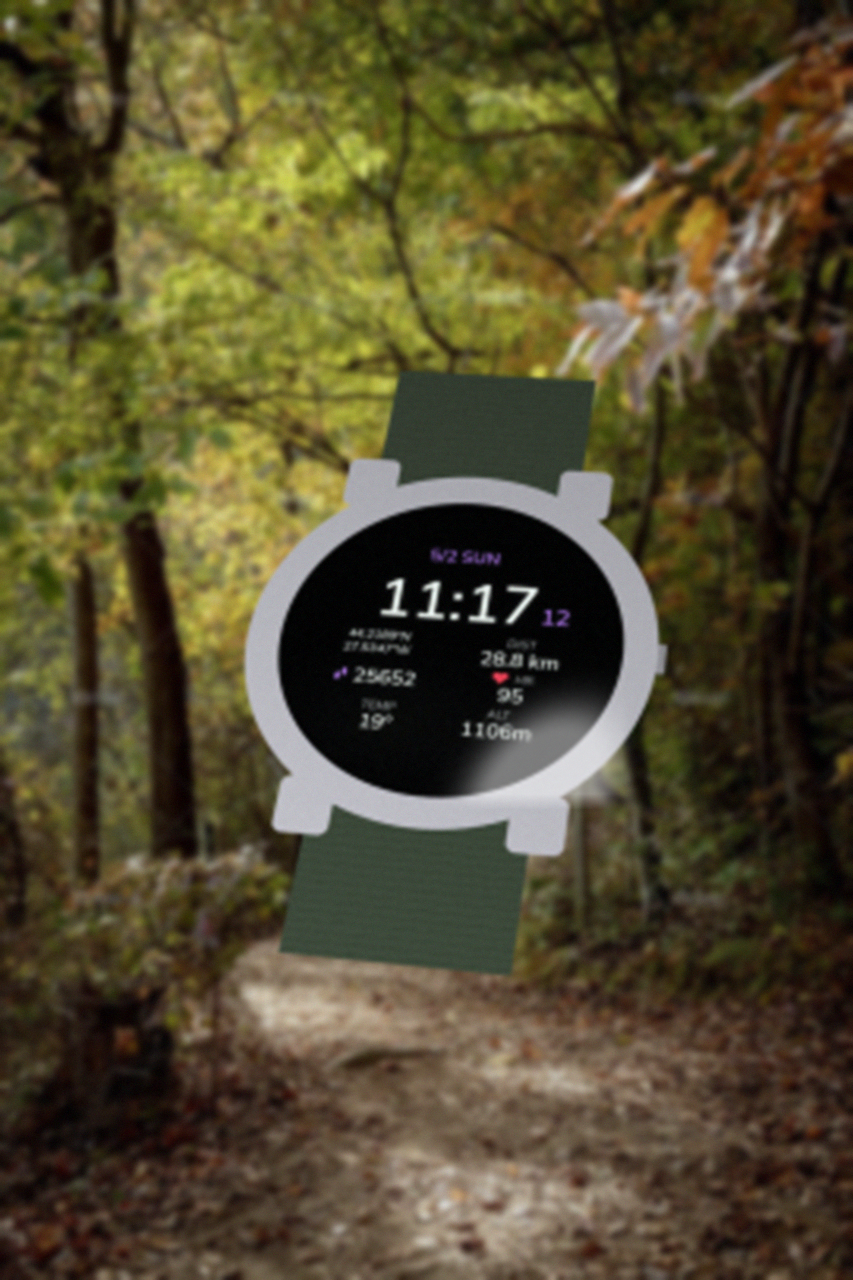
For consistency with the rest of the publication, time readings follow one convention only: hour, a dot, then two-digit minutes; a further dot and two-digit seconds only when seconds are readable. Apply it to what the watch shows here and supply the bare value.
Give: 11.17
